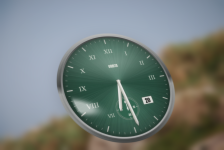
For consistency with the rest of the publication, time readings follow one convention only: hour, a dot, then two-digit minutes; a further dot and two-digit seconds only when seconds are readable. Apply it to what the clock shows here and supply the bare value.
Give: 6.29
